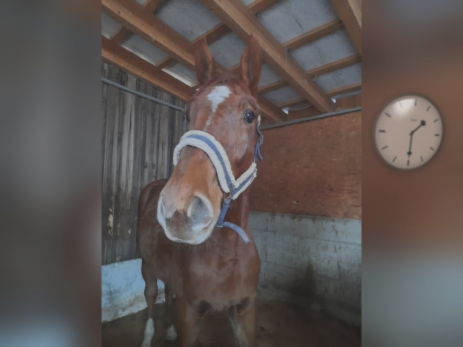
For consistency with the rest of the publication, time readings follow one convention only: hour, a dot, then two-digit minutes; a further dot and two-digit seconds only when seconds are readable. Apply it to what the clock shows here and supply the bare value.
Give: 1.30
